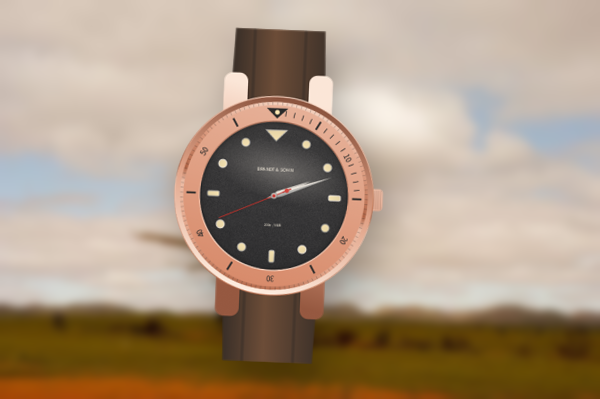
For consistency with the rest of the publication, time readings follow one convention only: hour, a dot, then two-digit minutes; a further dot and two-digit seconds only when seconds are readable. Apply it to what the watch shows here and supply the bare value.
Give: 2.11.41
